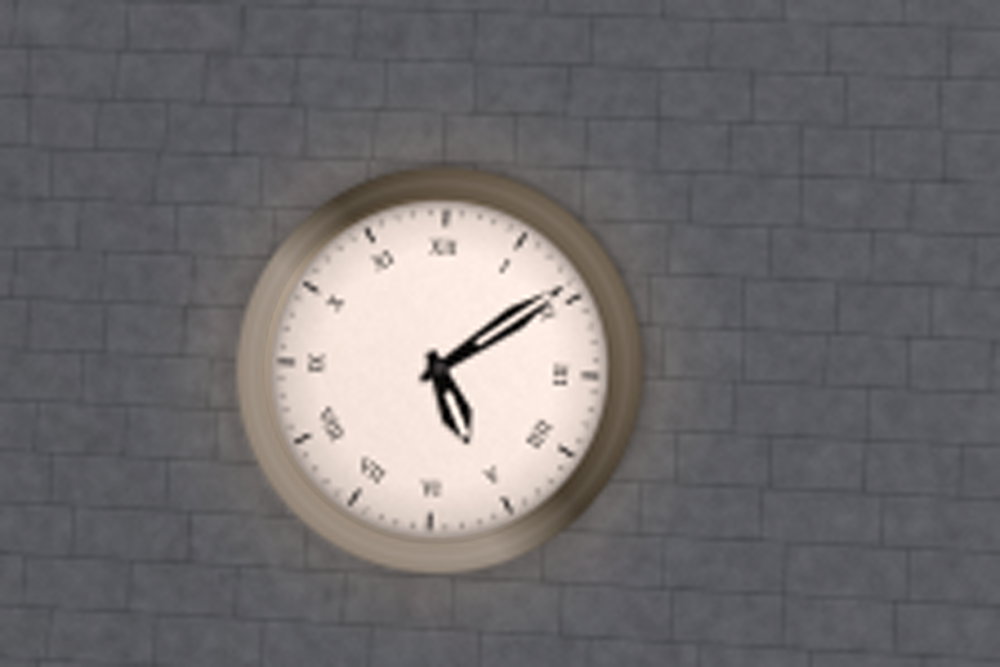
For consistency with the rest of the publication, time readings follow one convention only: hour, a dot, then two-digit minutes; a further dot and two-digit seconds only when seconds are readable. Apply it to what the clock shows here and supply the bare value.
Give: 5.09
